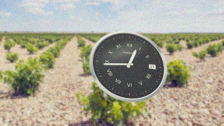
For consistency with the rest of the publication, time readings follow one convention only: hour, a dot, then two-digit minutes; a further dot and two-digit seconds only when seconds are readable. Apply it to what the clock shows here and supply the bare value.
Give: 12.44
